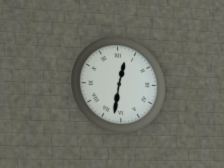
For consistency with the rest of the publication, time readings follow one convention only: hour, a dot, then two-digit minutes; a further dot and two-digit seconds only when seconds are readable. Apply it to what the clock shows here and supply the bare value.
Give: 12.32
